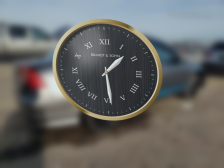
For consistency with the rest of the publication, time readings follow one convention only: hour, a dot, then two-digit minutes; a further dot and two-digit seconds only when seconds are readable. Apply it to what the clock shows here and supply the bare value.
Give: 1.29
